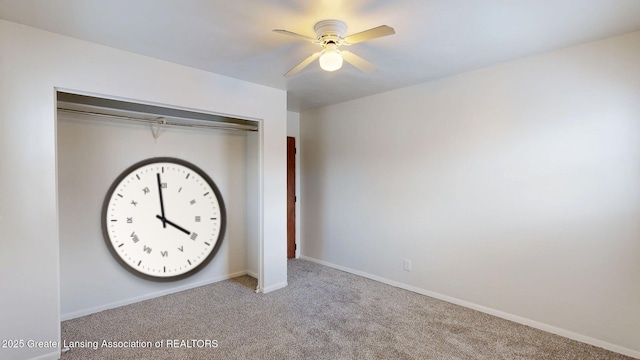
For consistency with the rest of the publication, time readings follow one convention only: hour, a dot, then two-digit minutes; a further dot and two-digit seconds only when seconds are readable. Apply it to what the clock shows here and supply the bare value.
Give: 3.59
